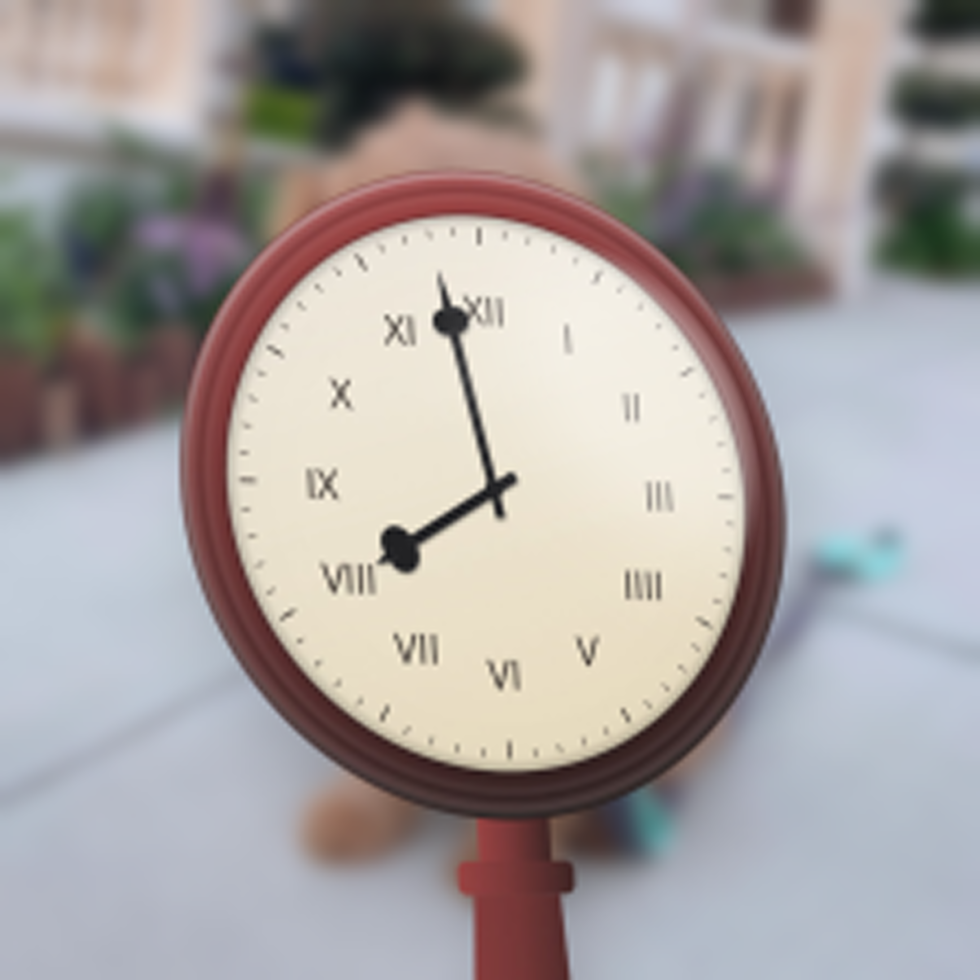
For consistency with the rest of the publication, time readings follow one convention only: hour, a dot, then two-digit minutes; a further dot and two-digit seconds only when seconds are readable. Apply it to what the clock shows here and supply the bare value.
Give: 7.58
